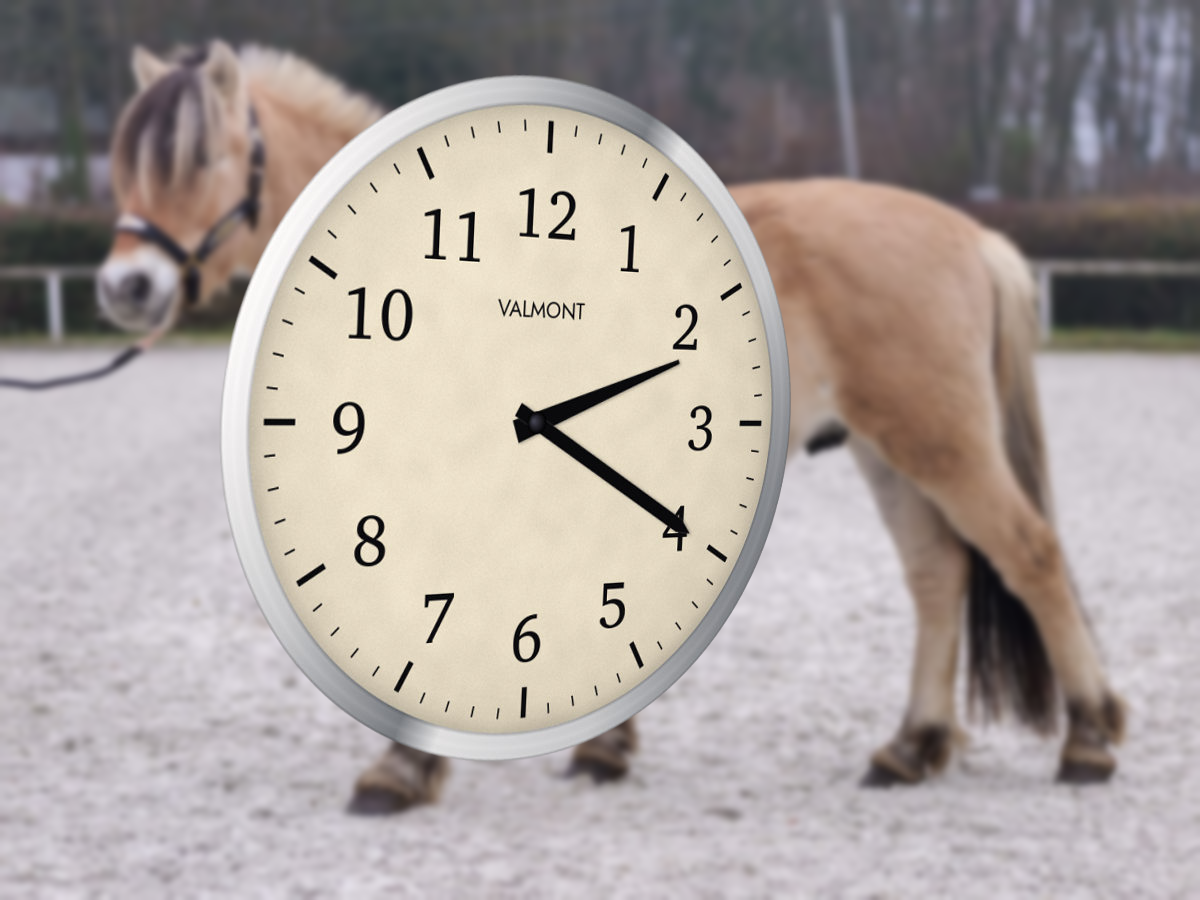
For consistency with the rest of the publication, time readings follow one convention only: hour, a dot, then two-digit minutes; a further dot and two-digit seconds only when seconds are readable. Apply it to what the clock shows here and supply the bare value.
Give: 2.20
